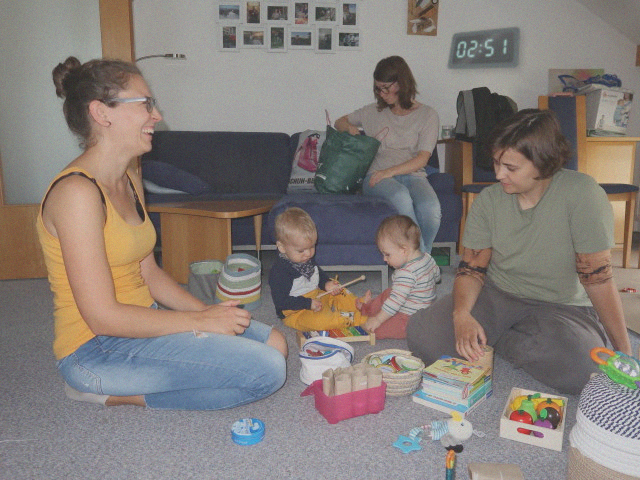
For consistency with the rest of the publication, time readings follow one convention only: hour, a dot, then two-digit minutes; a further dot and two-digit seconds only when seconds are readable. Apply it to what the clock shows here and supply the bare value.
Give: 2.51
